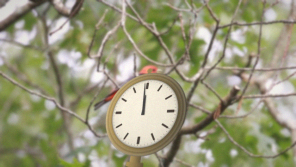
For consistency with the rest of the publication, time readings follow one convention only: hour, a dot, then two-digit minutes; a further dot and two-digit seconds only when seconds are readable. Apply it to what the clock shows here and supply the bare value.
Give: 11.59
